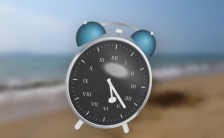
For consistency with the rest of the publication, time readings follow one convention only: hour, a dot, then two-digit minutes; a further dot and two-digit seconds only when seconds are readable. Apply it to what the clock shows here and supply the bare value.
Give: 5.23
